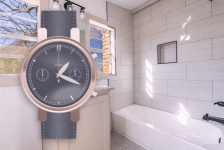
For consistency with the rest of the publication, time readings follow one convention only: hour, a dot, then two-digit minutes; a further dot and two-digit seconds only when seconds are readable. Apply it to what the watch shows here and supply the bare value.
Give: 1.19
